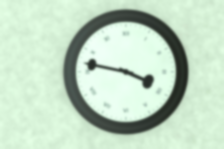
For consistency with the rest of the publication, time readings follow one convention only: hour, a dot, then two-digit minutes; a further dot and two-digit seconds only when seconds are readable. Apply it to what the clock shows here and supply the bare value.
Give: 3.47
